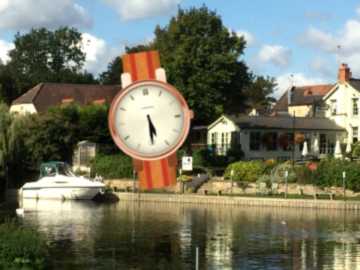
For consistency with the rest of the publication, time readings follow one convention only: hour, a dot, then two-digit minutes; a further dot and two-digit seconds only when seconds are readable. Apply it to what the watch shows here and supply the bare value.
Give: 5.30
